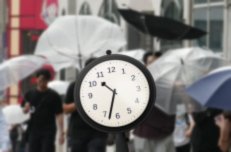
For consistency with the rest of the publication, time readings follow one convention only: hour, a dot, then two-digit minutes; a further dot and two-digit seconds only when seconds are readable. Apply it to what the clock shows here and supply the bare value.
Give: 10.33
